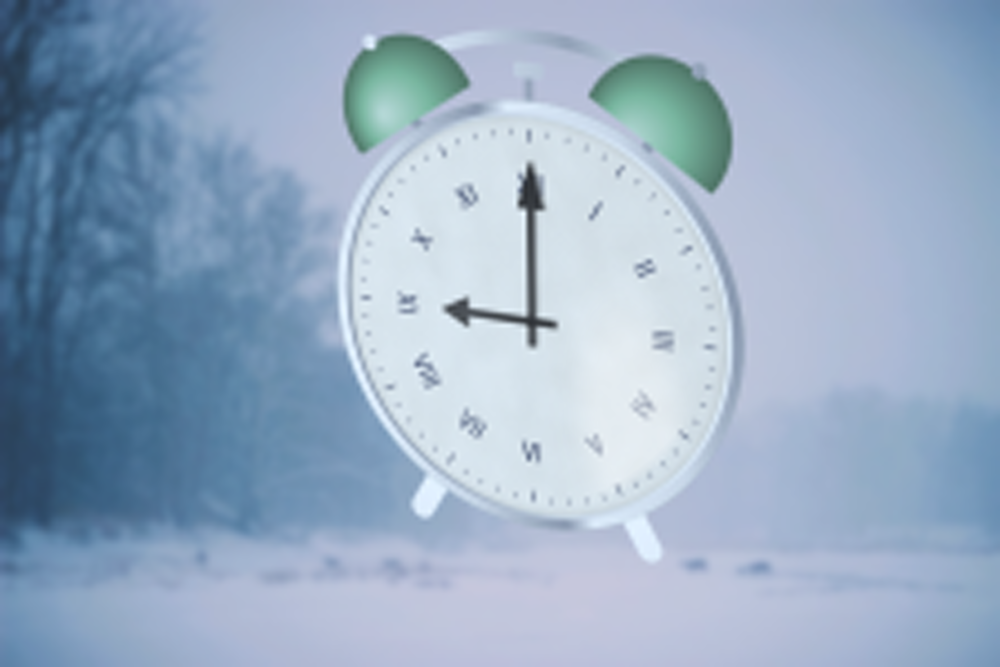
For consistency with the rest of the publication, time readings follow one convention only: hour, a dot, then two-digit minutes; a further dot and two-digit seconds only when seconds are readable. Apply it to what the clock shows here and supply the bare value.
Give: 9.00
